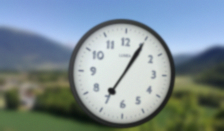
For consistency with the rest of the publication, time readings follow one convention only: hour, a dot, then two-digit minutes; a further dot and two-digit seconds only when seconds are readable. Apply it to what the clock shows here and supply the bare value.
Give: 7.05
